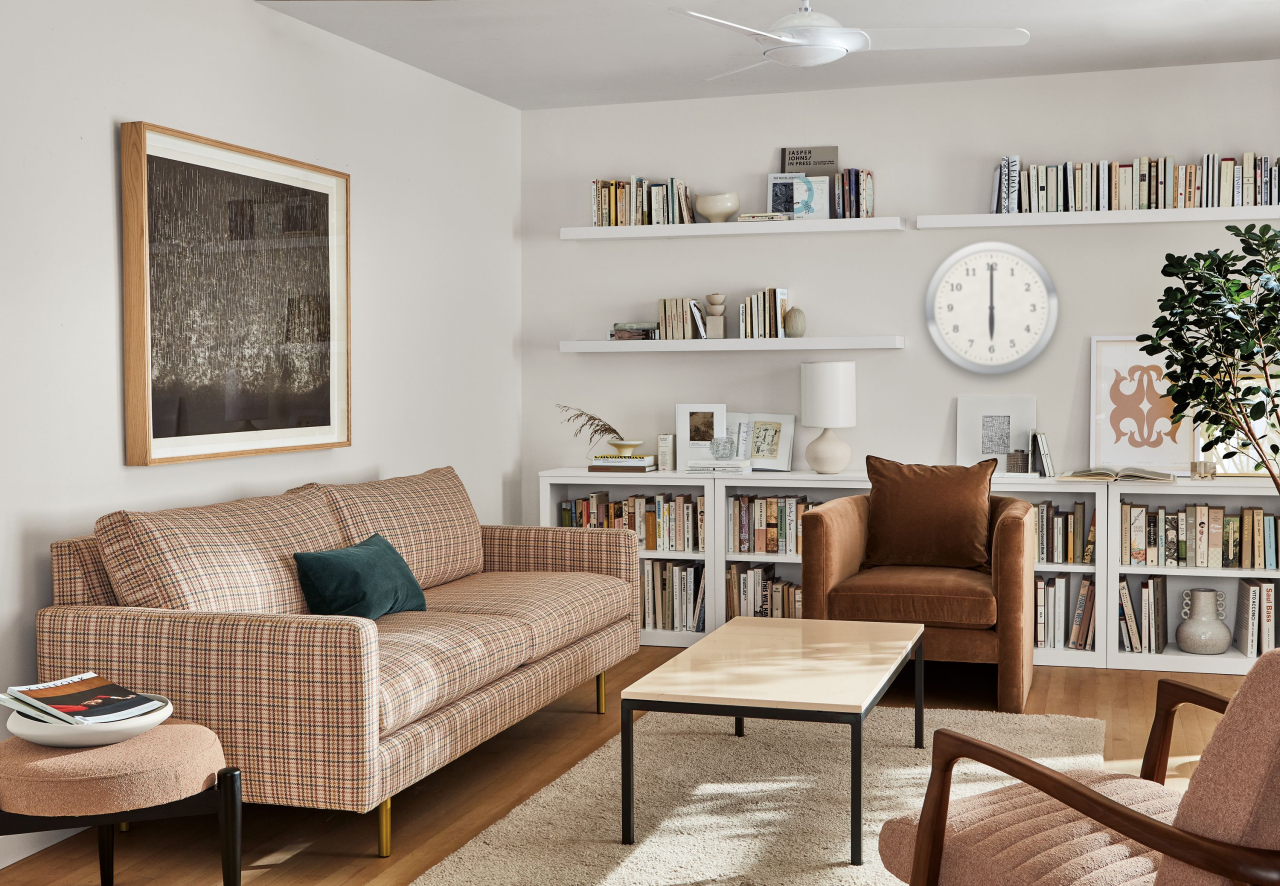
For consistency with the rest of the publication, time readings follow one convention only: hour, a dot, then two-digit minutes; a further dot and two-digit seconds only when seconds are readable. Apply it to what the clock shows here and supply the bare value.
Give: 6.00
